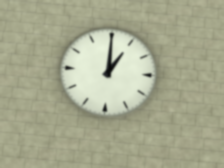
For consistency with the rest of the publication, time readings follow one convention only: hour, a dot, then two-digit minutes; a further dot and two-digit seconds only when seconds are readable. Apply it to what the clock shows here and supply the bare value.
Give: 1.00
